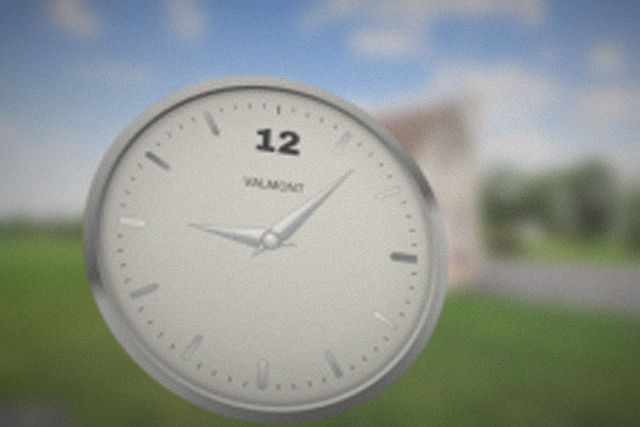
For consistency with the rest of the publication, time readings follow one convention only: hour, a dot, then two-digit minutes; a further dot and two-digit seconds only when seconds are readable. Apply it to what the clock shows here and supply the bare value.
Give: 9.07
